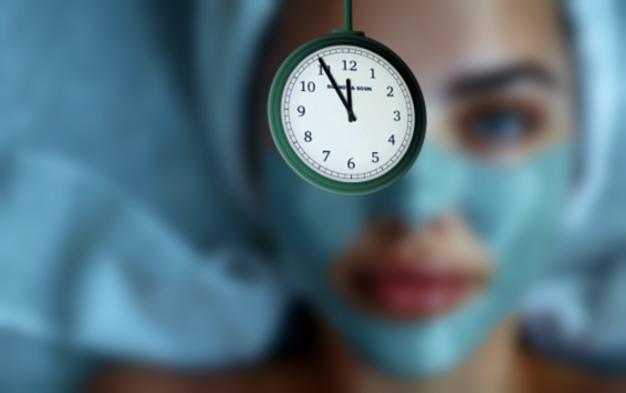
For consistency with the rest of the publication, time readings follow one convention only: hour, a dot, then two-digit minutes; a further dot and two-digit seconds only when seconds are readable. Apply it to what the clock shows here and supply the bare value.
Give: 11.55
